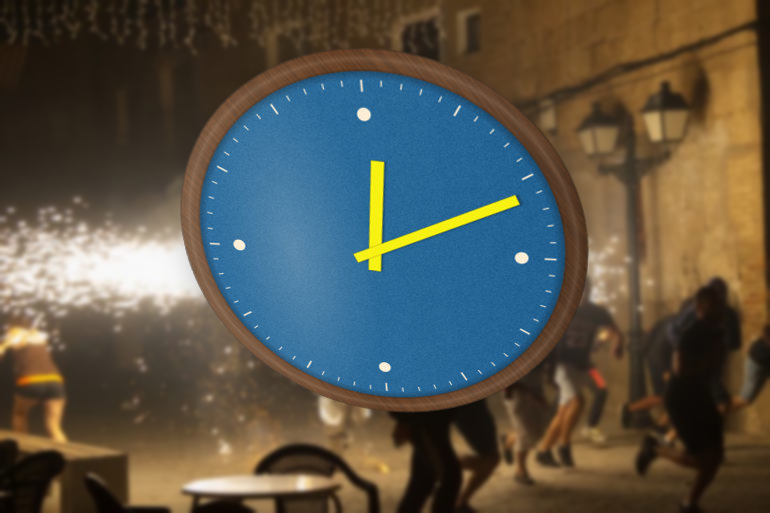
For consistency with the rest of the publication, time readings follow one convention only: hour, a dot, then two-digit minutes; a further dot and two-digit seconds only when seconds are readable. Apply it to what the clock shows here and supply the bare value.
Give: 12.11
